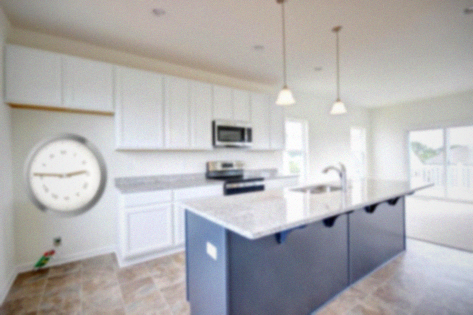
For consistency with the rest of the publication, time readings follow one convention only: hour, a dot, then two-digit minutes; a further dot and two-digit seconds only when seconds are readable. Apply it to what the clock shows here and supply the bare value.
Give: 2.46
